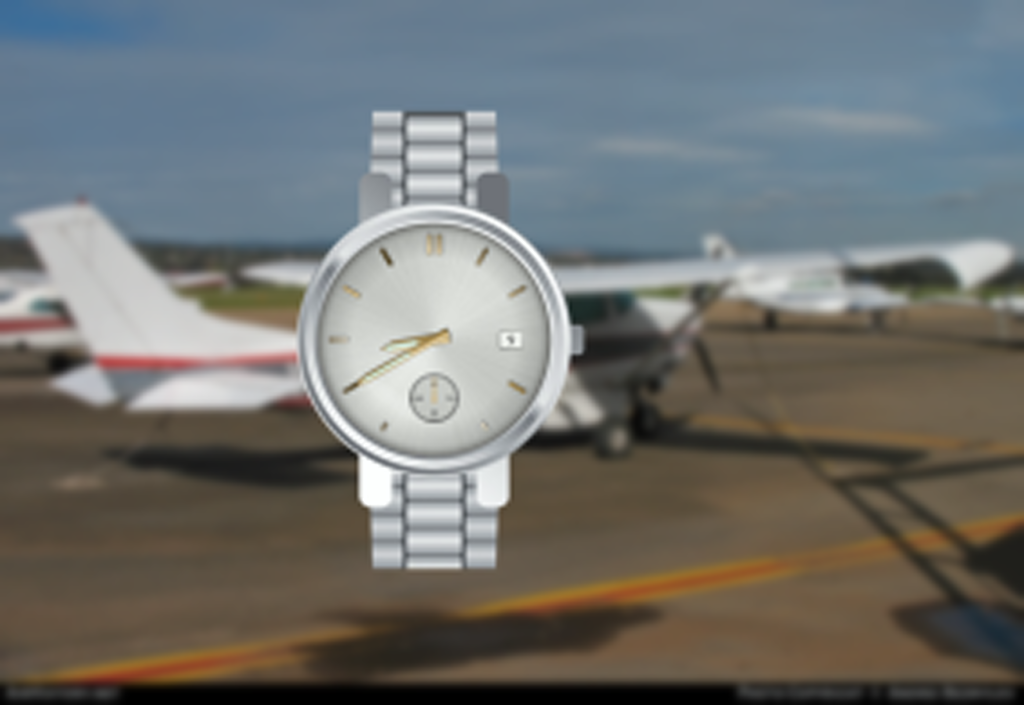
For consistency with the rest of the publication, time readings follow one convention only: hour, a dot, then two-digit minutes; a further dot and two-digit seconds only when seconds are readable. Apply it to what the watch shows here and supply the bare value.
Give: 8.40
